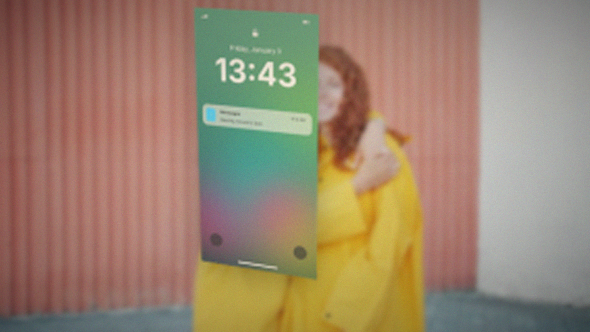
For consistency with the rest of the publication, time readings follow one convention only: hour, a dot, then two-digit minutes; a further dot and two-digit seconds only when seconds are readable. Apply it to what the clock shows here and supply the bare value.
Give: 13.43
